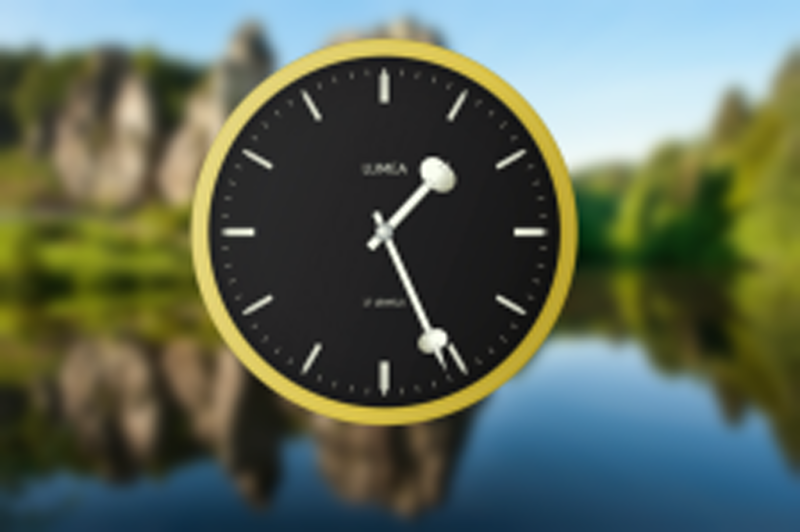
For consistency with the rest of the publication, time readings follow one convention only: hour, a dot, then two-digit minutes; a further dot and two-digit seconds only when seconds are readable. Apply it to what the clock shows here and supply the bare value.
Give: 1.26
